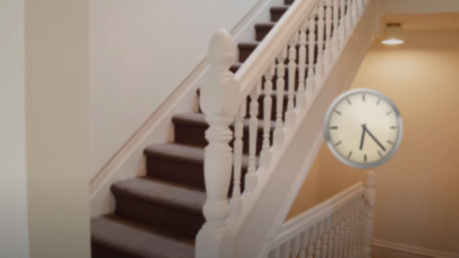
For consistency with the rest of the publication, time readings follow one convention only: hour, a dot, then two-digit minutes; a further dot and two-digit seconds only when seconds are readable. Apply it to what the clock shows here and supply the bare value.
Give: 6.23
